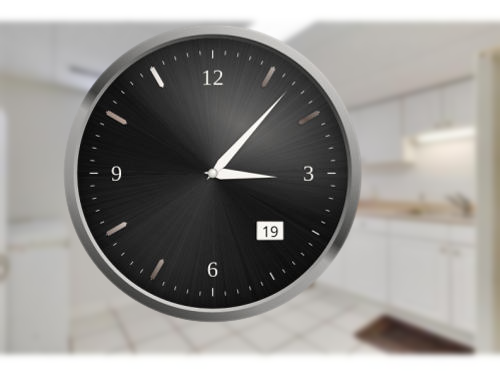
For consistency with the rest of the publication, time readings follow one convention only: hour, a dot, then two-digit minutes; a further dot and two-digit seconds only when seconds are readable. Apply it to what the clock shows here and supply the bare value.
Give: 3.07
